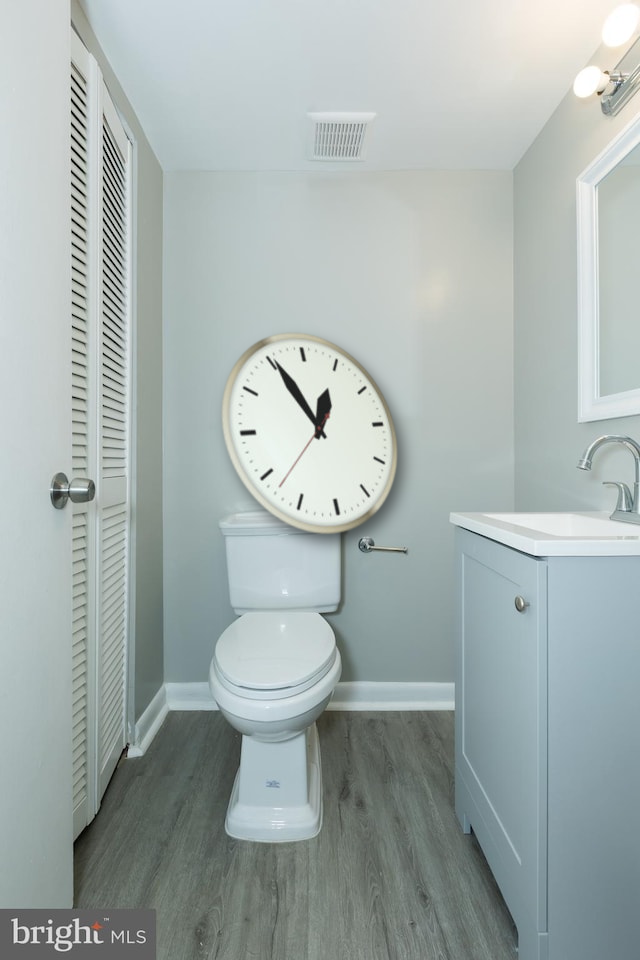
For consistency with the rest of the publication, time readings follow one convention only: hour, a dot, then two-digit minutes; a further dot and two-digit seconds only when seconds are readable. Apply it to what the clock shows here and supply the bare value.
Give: 12.55.38
